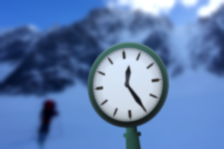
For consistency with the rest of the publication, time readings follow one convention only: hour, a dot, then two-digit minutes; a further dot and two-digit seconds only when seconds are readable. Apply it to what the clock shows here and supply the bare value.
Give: 12.25
